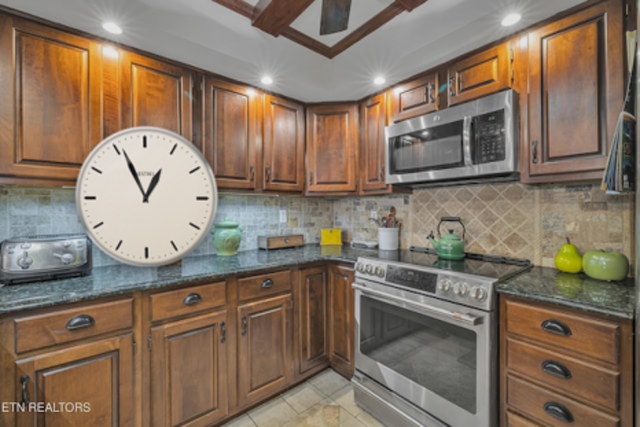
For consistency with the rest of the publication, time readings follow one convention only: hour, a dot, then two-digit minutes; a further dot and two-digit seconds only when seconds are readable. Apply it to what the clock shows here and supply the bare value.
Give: 12.56
